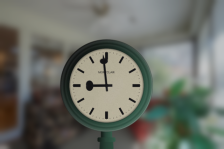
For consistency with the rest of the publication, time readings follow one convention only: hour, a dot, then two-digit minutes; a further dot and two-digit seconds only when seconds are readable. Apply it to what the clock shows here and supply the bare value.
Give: 8.59
